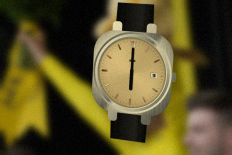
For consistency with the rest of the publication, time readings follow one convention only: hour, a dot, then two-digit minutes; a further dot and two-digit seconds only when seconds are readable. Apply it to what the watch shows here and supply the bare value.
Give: 6.00
